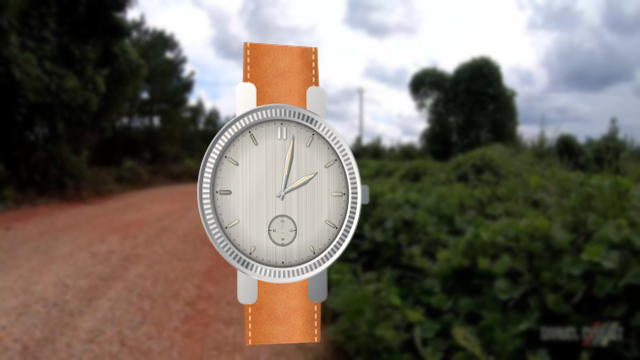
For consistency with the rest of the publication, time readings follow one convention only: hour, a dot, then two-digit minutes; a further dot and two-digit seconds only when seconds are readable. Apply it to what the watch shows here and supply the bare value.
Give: 2.02
